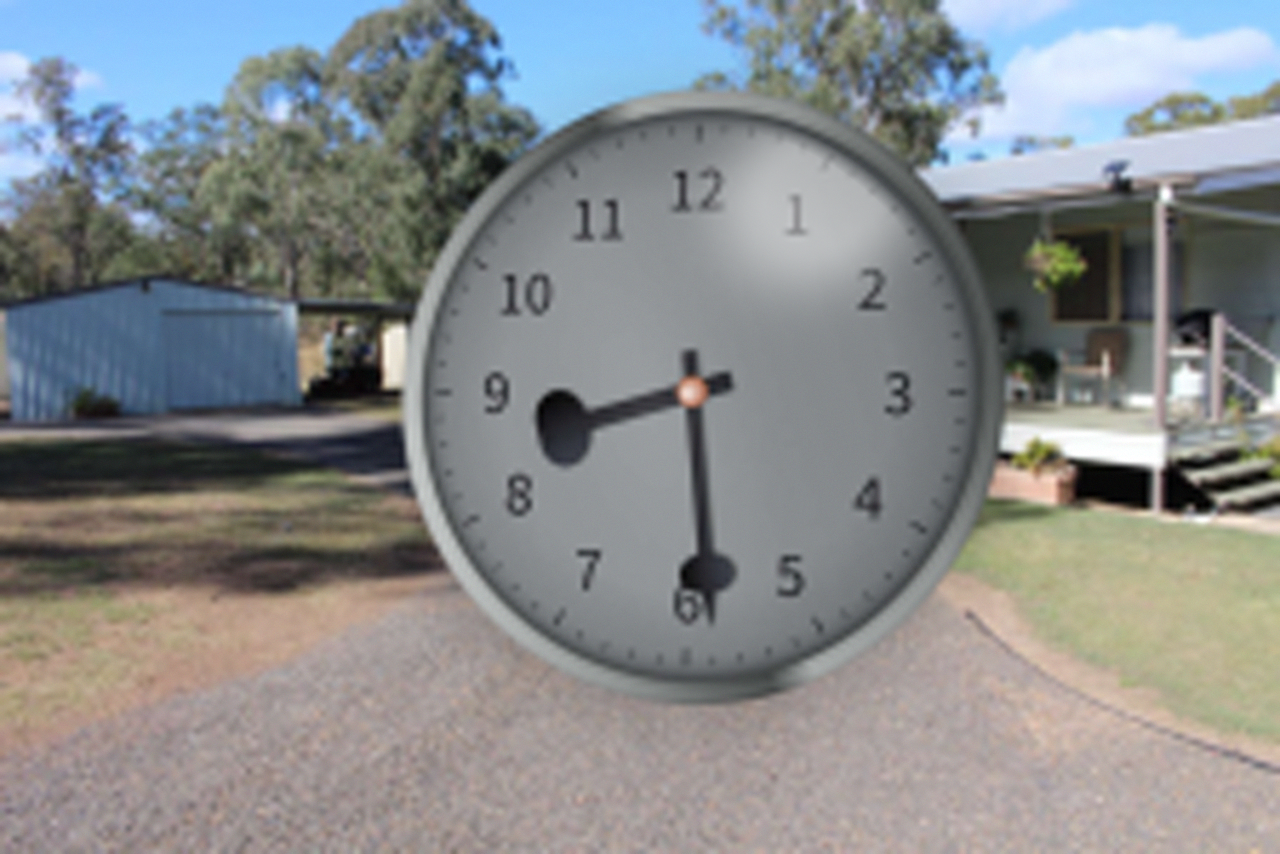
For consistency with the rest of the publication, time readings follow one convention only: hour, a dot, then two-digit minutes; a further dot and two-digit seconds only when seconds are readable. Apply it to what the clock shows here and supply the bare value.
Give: 8.29
